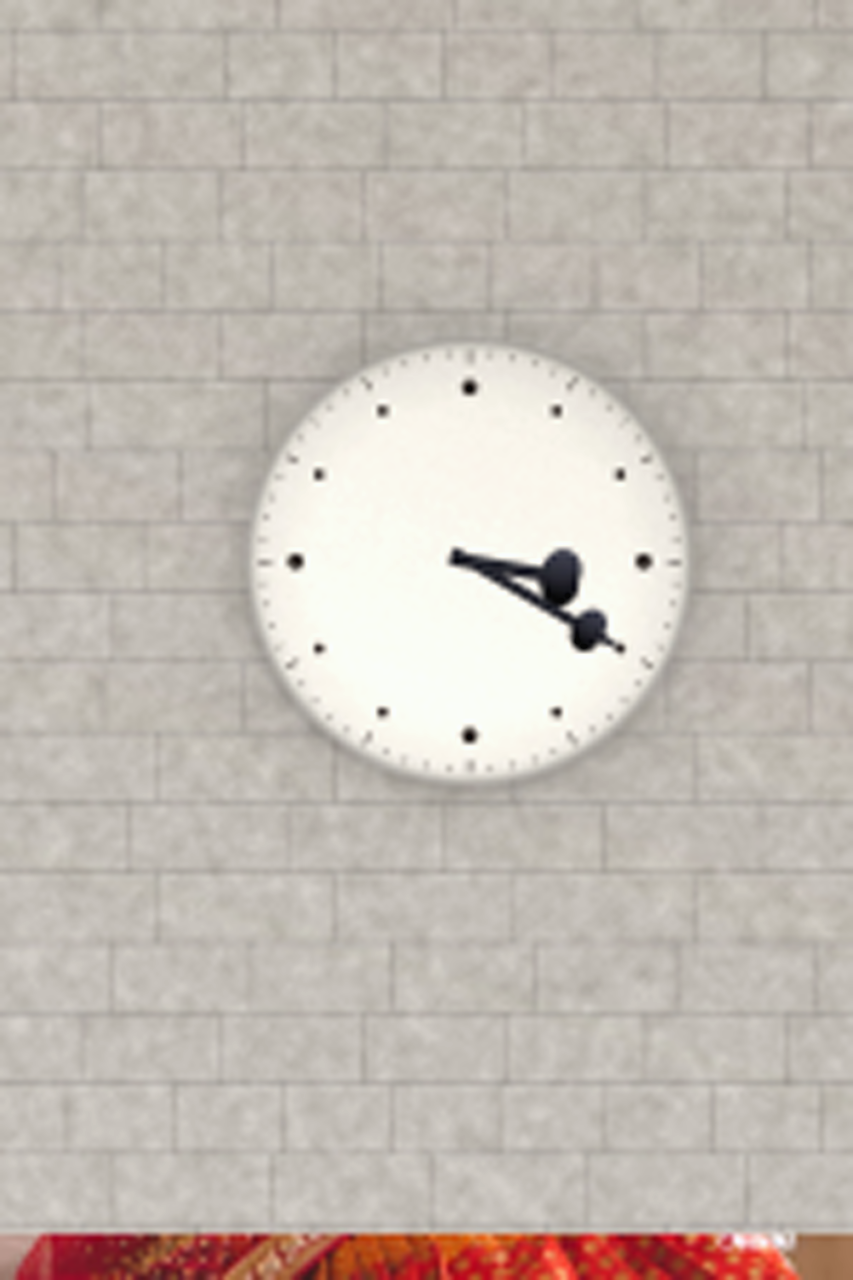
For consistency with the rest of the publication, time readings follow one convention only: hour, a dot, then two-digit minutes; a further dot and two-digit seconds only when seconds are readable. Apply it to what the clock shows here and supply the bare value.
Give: 3.20
